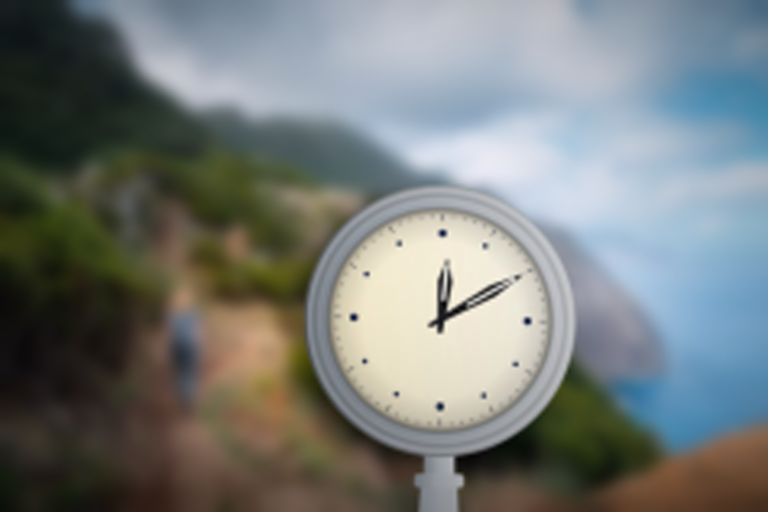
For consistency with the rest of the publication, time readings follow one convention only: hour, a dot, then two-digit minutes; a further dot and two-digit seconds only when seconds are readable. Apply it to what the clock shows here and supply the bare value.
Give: 12.10
